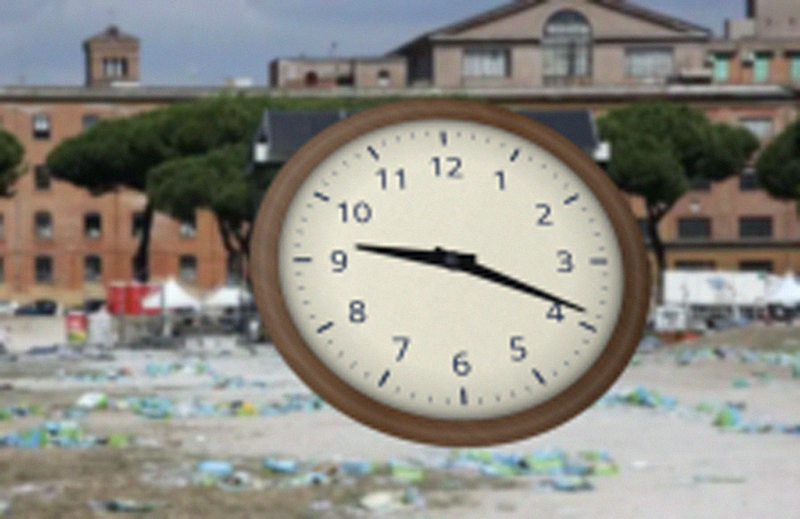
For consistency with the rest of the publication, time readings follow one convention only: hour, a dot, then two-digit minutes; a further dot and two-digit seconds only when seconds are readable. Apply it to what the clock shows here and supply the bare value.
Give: 9.19
